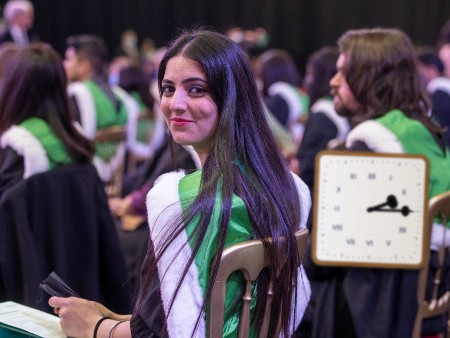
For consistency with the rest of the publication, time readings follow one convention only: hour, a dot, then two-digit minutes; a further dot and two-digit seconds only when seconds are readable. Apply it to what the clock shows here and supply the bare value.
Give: 2.15
